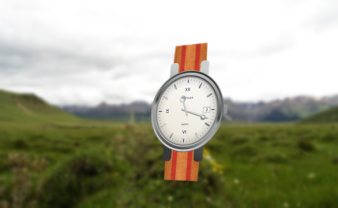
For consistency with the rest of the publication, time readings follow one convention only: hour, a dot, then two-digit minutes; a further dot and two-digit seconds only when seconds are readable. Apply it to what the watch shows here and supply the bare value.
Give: 11.18
